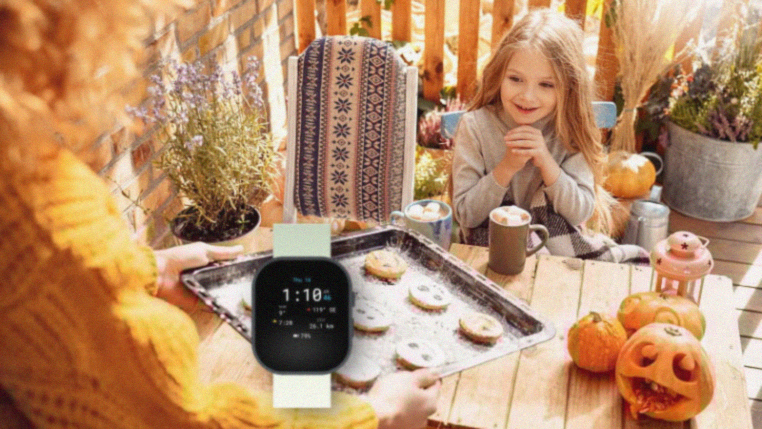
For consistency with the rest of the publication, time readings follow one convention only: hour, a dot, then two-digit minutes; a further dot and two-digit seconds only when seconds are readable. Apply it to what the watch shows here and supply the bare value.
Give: 1.10
